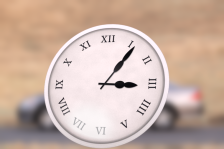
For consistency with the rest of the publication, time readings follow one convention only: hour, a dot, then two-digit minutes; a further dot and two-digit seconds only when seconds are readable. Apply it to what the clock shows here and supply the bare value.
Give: 3.06
